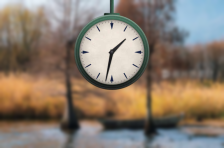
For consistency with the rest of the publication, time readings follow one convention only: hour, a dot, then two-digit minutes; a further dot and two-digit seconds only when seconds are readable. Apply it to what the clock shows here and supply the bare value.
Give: 1.32
